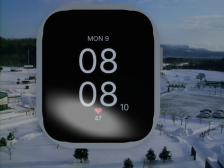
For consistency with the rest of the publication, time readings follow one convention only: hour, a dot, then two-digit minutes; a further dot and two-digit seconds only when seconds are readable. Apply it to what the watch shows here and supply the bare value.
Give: 8.08.10
